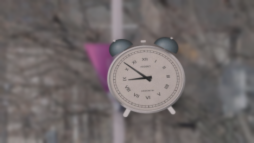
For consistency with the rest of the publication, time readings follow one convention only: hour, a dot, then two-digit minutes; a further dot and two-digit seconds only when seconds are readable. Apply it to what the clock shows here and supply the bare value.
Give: 8.52
